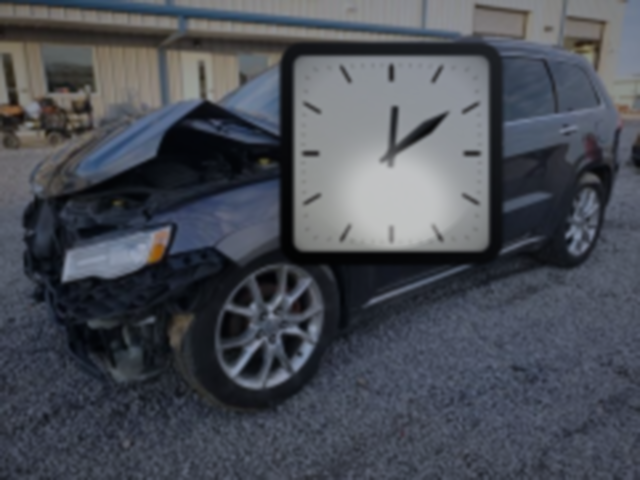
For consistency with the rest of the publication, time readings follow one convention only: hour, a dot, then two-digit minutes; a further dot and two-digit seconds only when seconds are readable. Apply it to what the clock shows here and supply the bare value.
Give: 12.09
